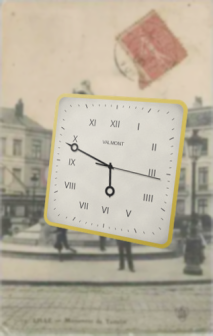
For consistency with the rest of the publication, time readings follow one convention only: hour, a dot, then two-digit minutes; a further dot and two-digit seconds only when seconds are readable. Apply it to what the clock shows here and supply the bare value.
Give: 5.48.16
